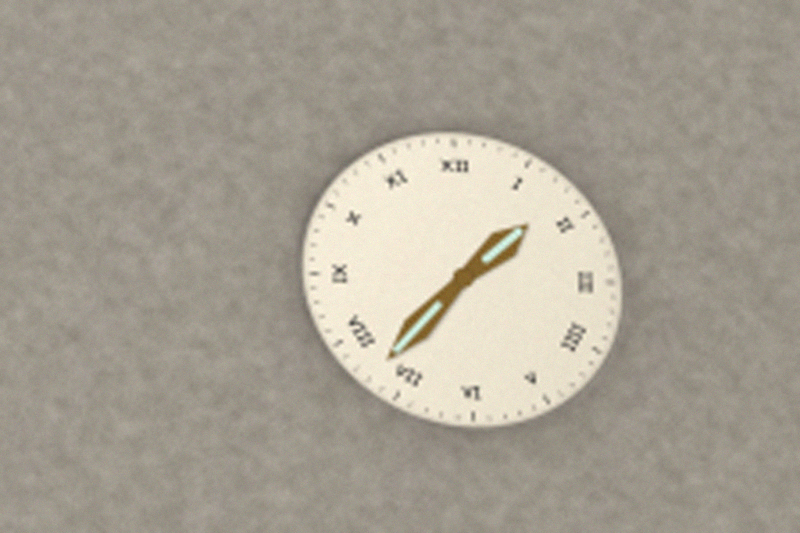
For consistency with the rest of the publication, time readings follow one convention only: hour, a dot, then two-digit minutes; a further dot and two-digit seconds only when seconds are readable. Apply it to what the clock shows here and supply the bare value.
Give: 1.37
